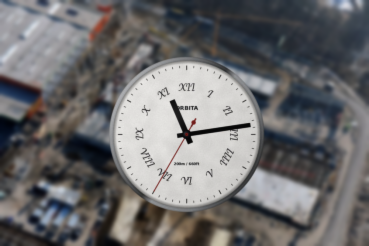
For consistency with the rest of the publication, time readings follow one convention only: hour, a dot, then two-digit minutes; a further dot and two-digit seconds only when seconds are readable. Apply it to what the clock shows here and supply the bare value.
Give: 11.13.35
